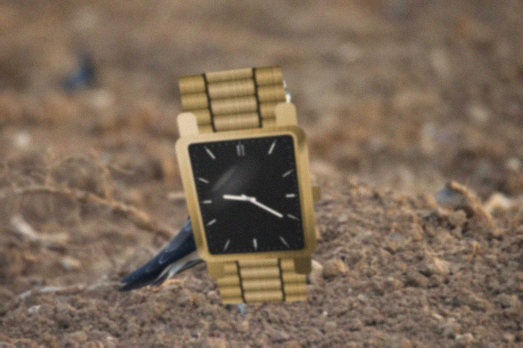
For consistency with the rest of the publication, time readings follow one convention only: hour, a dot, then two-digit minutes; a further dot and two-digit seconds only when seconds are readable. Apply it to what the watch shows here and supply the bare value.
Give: 9.21
